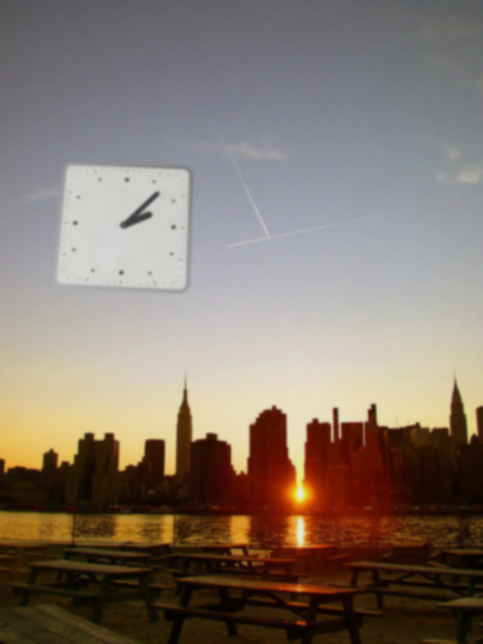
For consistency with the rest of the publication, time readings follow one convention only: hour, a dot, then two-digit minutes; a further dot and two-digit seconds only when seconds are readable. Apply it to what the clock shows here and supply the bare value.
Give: 2.07
